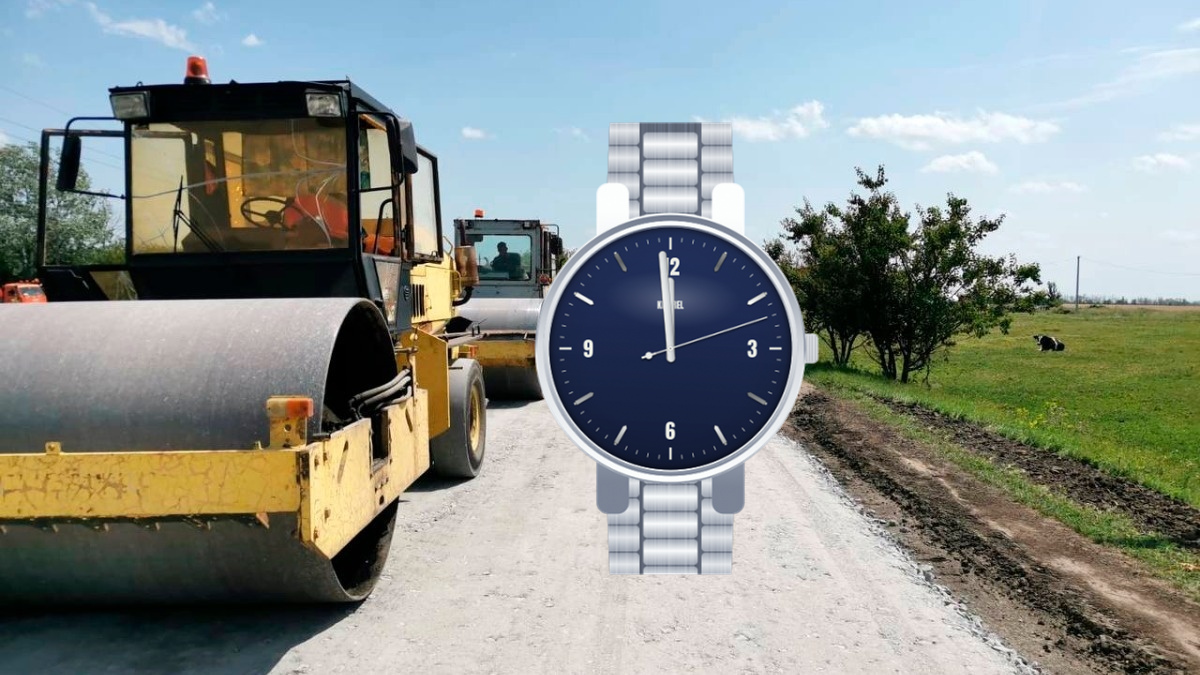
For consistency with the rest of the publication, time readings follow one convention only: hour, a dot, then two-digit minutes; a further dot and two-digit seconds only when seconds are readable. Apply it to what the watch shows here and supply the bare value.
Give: 11.59.12
